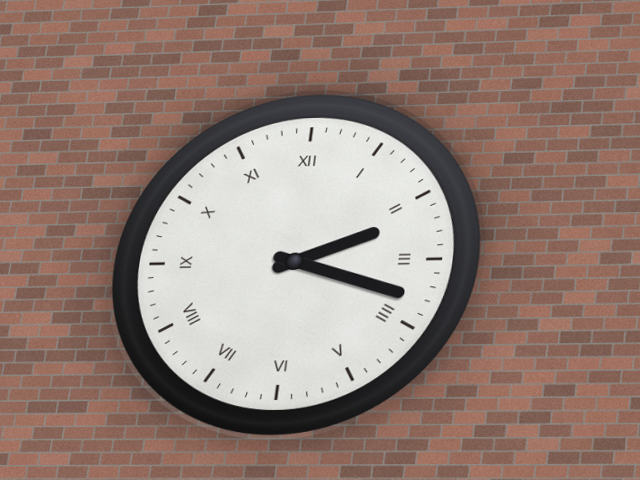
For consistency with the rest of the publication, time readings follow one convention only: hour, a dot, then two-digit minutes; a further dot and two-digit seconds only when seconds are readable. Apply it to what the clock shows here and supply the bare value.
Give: 2.18
